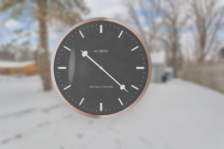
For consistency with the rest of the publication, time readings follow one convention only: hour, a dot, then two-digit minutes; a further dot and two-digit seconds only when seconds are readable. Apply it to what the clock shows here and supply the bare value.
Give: 10.22
